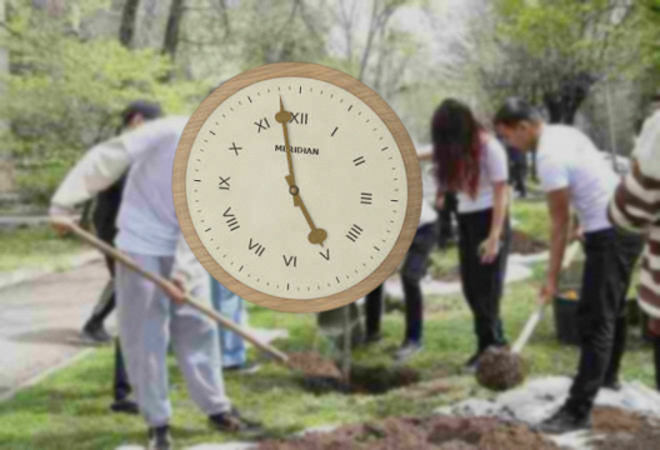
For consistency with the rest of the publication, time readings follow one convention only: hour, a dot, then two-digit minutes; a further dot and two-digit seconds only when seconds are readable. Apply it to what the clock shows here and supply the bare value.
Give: 4.58
